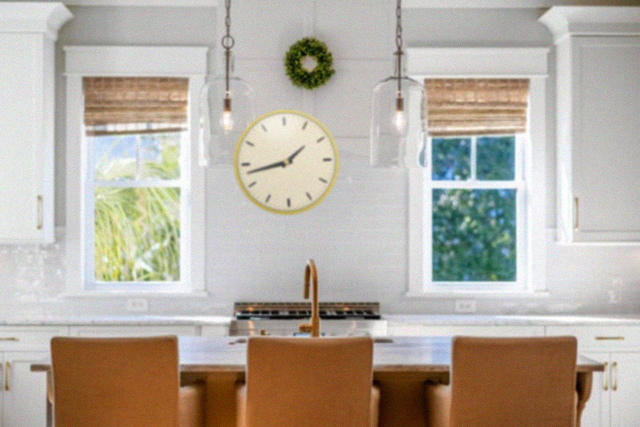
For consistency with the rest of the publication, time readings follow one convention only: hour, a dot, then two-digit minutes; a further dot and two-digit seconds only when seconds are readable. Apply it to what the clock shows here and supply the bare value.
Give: 1.43
